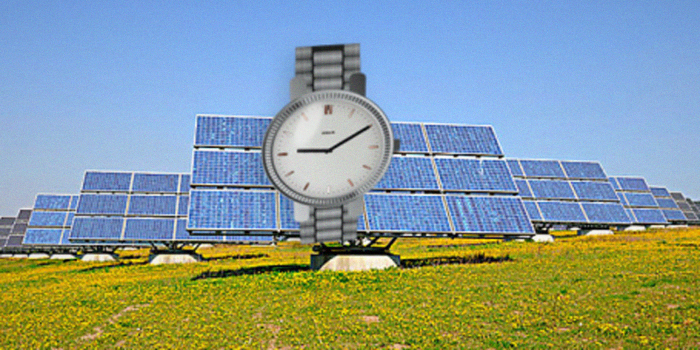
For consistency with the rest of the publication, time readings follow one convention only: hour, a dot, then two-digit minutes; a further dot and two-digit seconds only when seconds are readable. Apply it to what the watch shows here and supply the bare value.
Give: 9.10
